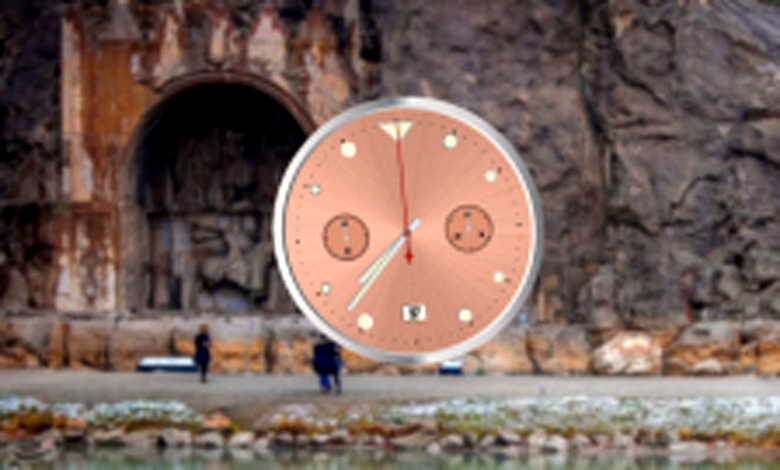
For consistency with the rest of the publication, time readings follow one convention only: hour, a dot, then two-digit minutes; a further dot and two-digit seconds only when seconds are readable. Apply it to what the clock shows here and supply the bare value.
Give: 7.37
